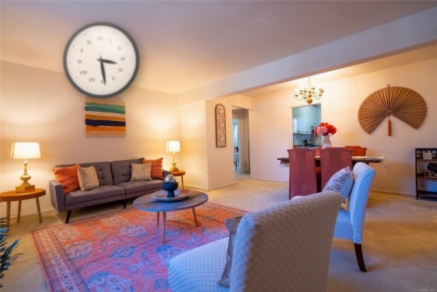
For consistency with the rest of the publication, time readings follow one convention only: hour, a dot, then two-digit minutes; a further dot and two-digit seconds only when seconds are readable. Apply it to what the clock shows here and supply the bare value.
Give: 3.29
